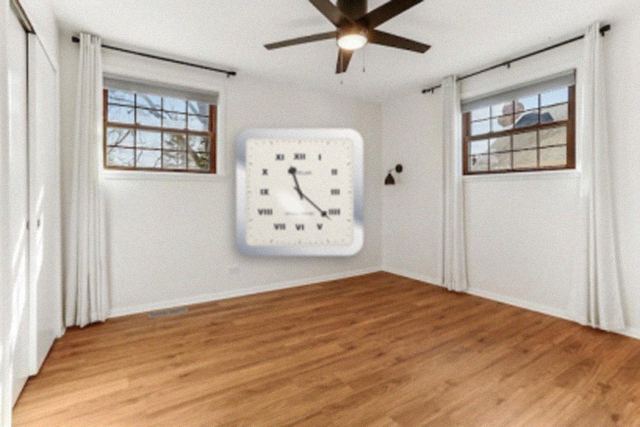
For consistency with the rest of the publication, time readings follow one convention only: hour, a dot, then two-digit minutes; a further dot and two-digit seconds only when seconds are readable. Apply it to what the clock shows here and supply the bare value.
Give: 11.22
